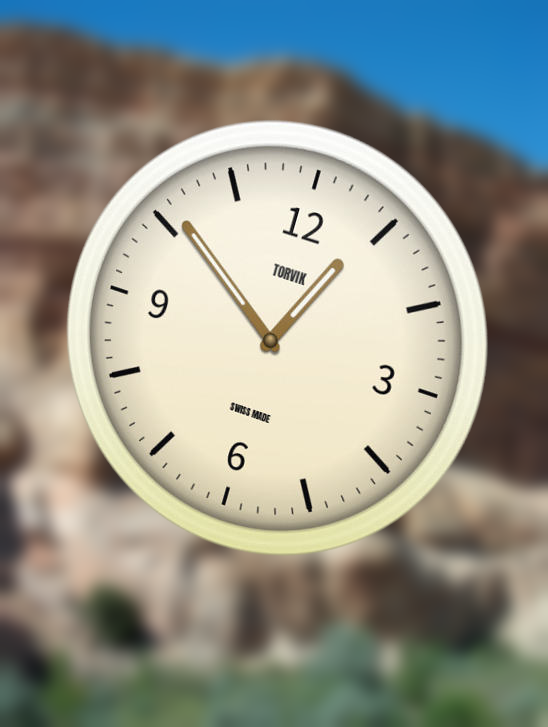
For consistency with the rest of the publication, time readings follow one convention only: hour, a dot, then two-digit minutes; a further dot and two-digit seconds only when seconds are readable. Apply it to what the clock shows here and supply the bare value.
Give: 12.51
